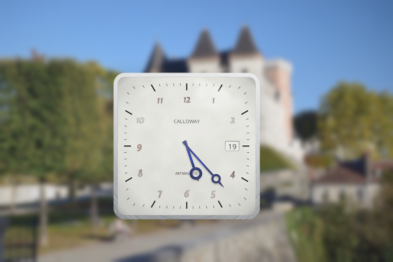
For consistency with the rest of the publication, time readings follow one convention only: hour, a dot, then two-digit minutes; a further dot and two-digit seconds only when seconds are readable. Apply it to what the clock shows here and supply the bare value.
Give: 5.23
